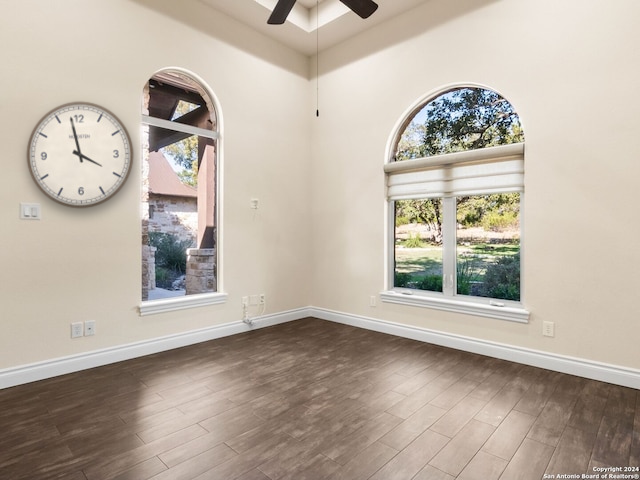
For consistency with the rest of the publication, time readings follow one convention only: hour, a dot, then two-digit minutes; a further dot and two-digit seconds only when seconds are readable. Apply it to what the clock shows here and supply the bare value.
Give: 3.58
